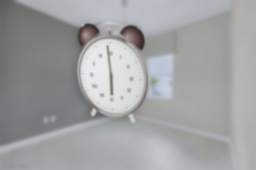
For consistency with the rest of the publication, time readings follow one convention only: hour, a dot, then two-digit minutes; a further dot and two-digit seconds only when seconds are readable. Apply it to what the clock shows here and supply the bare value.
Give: 5.59
